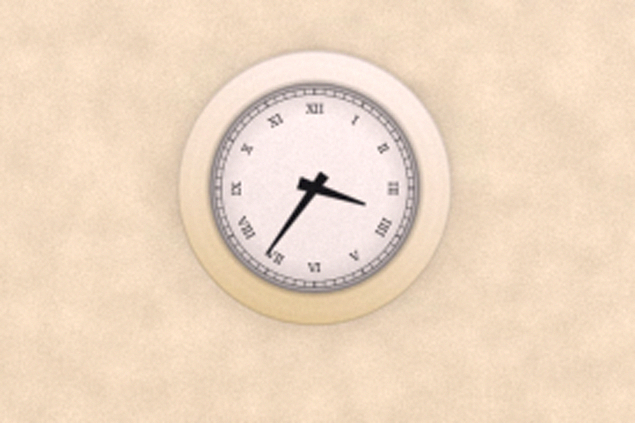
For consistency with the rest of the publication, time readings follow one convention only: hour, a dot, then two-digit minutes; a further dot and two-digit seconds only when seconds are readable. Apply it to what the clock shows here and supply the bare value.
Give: 3.36
